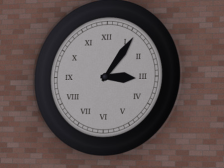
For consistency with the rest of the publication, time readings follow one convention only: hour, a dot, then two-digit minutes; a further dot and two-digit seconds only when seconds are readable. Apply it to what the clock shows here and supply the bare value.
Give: 3.06
